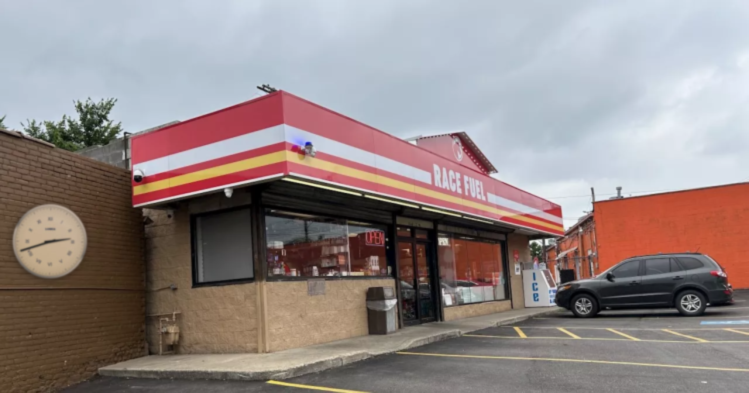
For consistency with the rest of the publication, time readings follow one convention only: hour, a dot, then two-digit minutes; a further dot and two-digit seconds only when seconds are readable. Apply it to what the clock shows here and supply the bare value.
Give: 2.42
